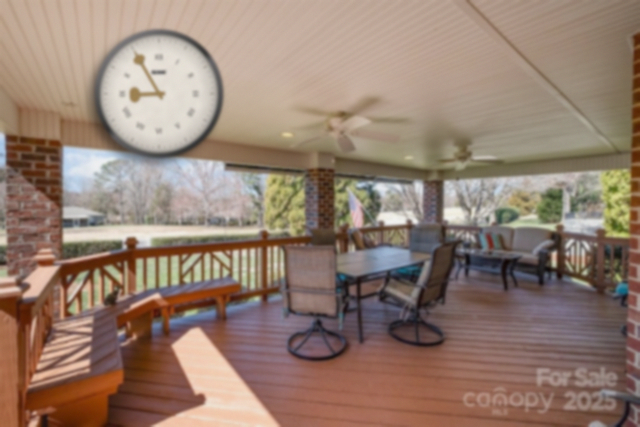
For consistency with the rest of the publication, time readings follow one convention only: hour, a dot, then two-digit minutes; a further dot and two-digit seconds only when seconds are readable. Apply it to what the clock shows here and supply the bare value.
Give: 8.55
